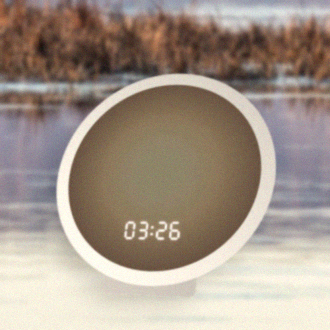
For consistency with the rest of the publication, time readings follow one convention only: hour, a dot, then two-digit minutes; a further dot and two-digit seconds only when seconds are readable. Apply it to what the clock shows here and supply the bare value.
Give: 3.26
